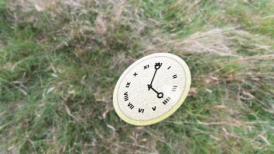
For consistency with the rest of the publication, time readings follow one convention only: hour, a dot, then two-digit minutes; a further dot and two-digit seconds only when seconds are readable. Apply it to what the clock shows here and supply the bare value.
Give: 4.00
